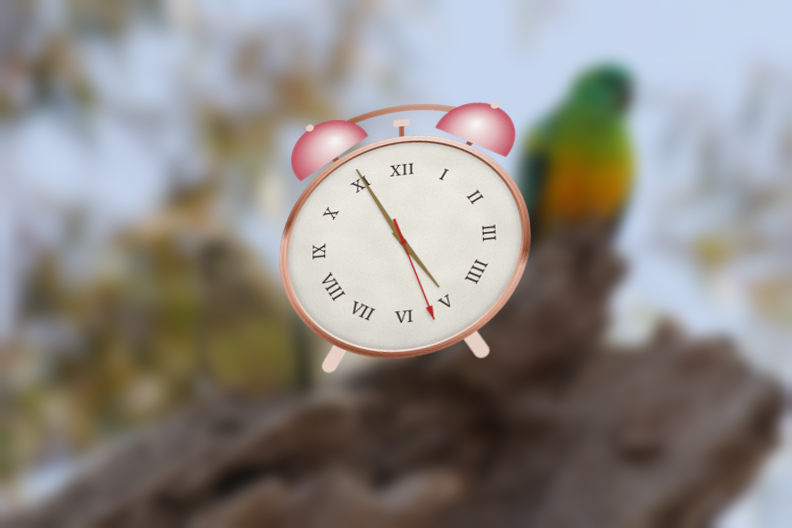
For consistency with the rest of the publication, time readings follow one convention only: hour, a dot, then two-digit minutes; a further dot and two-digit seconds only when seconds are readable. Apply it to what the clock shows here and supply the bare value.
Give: 4.55.27
